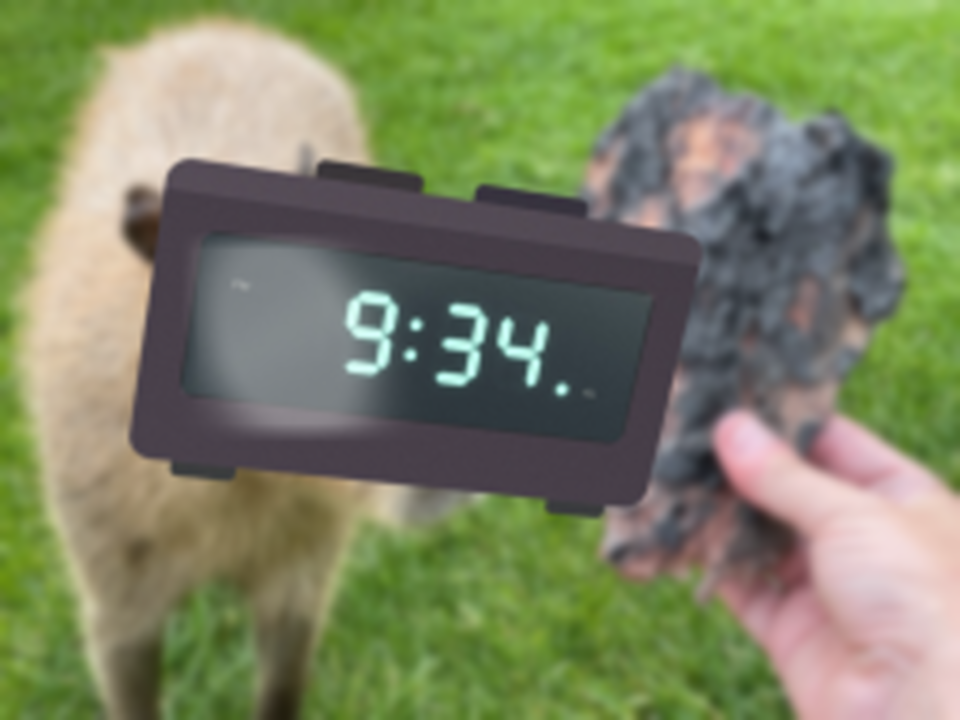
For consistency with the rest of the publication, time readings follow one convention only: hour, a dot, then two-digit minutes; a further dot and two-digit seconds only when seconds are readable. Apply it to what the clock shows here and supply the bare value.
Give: 9.34
